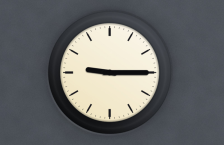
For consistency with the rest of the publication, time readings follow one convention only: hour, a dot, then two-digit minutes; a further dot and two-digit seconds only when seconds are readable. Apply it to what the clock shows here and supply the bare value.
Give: 9.15
